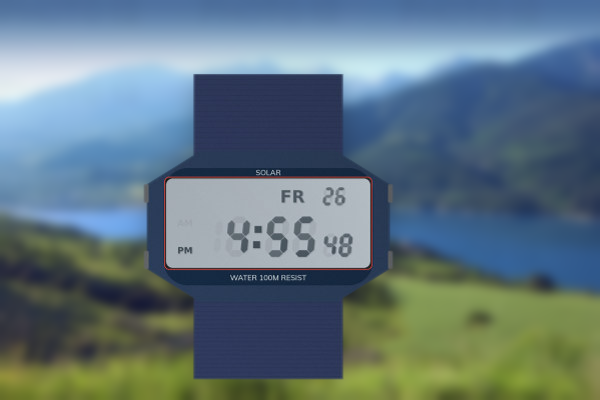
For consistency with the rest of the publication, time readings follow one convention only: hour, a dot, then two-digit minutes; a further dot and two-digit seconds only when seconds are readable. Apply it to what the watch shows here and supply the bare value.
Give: 4.55.48
